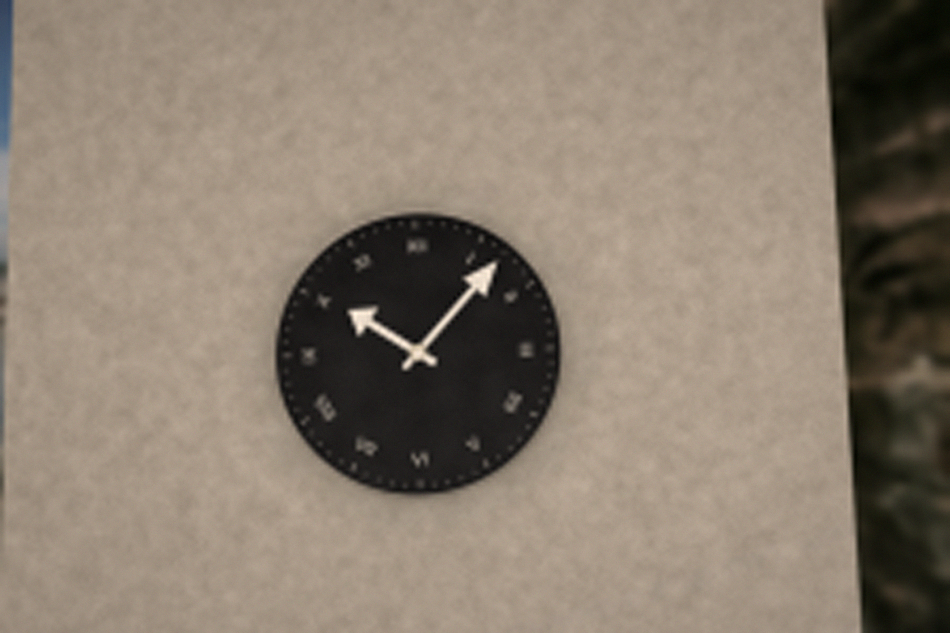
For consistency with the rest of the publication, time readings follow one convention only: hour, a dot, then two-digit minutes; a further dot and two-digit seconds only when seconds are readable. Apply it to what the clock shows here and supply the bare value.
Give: 10.07
